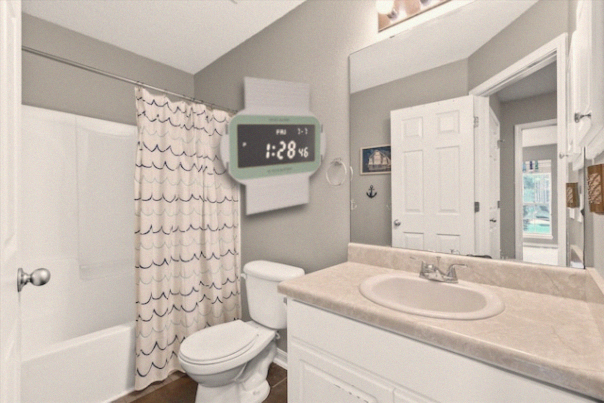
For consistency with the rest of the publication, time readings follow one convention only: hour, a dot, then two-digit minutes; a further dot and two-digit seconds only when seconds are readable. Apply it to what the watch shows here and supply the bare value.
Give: 1.28.46
